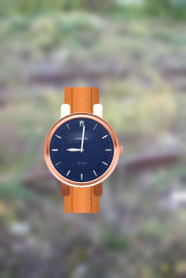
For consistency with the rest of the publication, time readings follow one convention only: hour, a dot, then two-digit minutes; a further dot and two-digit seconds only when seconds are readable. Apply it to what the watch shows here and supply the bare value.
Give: 9.01
